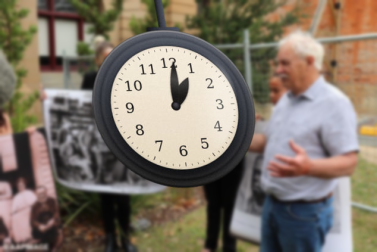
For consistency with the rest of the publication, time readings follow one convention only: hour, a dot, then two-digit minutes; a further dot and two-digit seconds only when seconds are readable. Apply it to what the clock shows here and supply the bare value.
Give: 1.01
